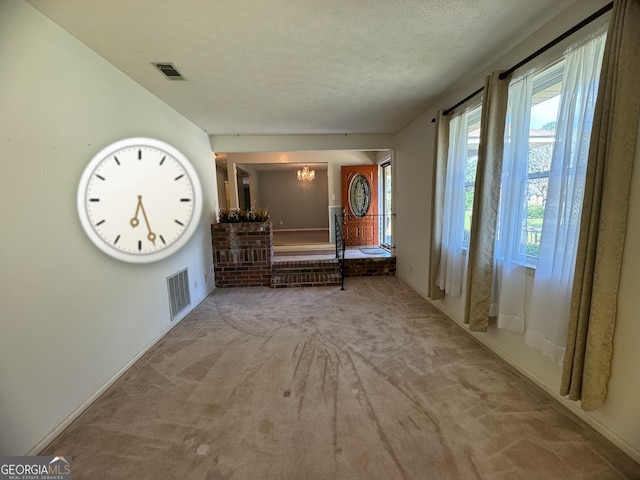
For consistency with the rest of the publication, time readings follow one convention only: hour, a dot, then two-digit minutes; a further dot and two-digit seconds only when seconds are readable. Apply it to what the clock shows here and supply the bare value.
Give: 6.27
